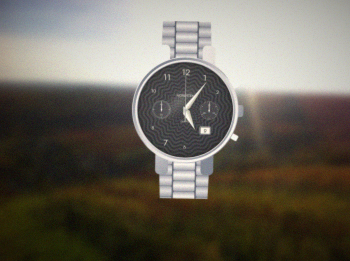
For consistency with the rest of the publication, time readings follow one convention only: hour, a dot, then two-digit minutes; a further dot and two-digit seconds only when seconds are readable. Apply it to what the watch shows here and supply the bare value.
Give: 5.06
